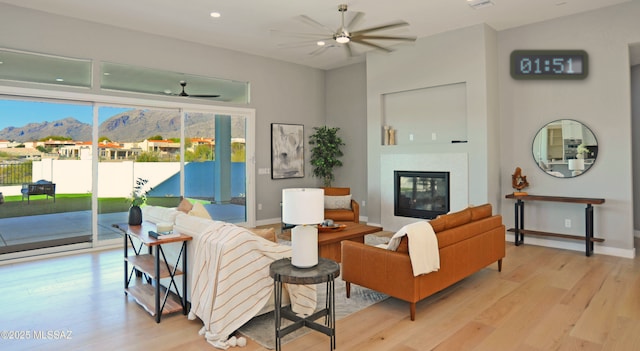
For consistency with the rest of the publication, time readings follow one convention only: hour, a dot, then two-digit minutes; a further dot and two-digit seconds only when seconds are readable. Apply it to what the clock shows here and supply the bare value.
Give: 1.51
